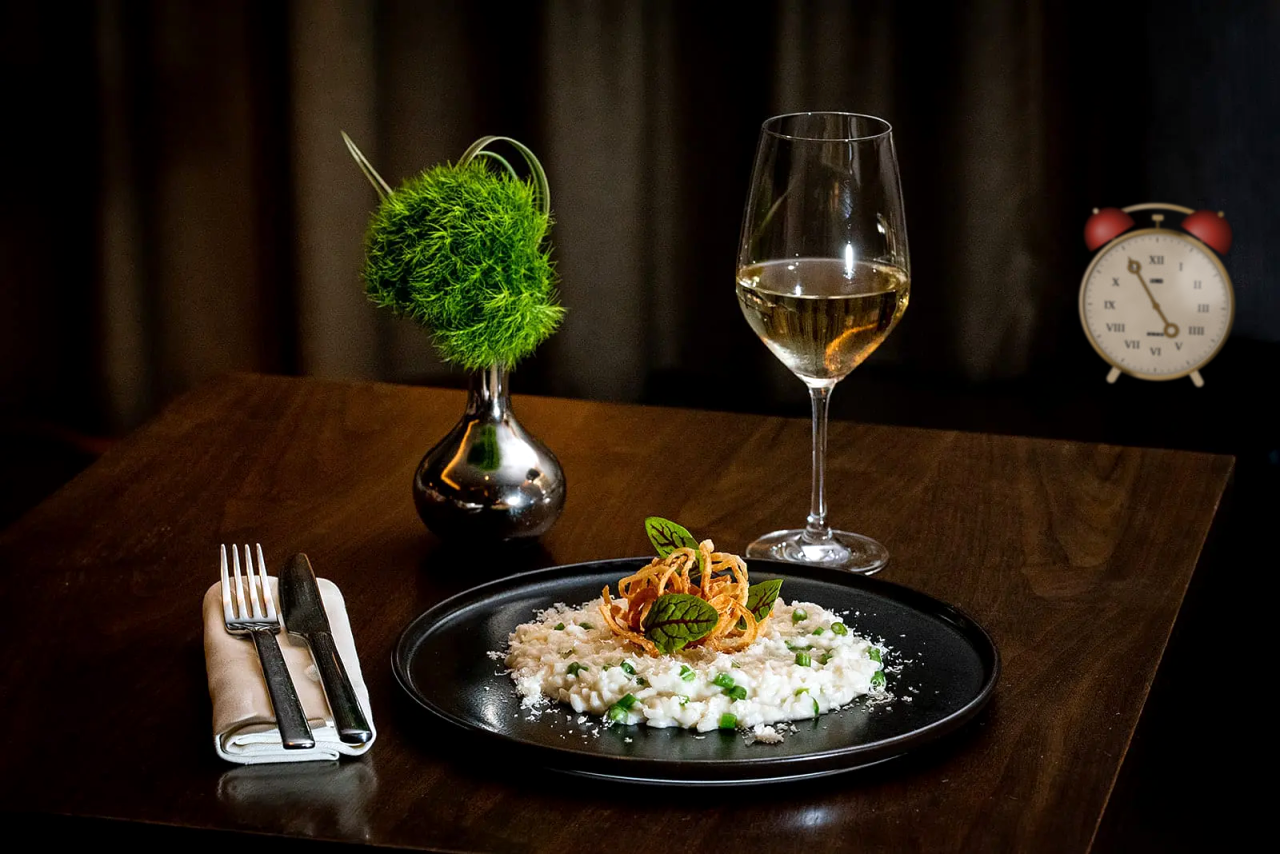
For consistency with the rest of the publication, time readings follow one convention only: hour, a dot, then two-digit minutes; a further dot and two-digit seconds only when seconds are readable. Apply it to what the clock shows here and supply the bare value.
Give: 4.55
